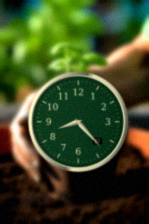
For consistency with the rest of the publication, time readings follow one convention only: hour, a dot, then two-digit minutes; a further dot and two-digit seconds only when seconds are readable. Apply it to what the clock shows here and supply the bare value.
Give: 8.23
